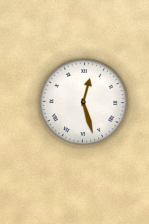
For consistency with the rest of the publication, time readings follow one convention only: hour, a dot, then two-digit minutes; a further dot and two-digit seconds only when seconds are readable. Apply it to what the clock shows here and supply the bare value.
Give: 12.27
